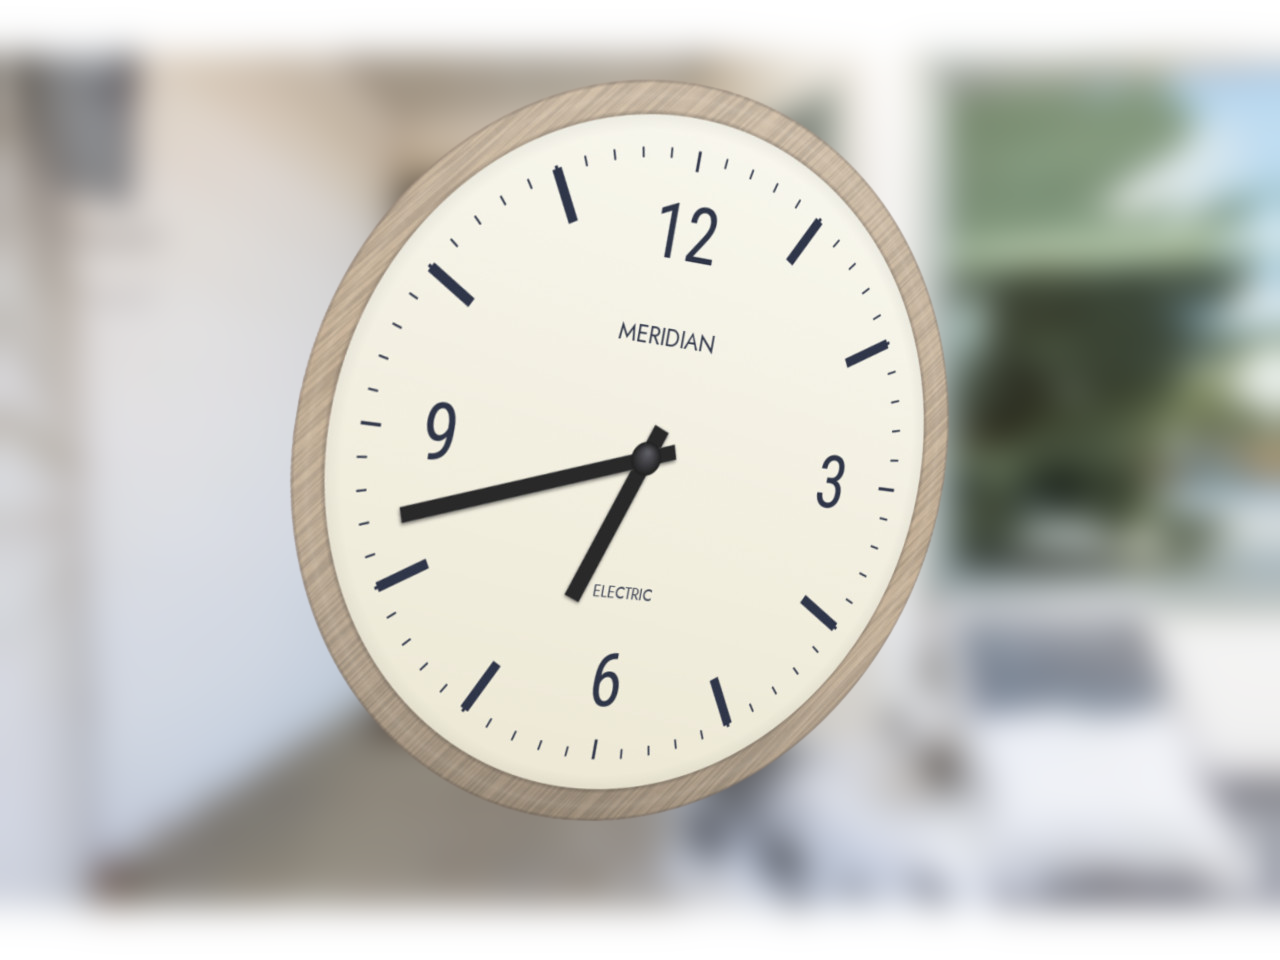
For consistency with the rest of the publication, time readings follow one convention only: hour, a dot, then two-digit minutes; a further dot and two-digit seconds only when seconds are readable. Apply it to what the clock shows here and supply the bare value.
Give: 6.42
